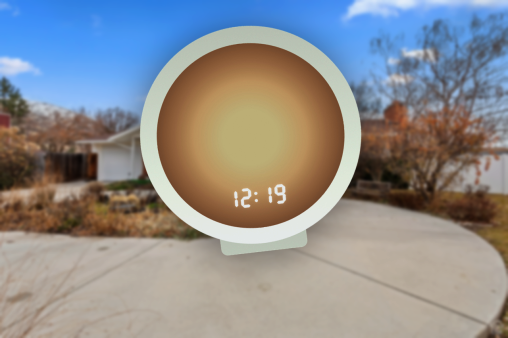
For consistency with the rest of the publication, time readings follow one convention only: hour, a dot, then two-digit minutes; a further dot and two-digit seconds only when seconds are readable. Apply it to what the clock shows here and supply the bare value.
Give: 12.19
